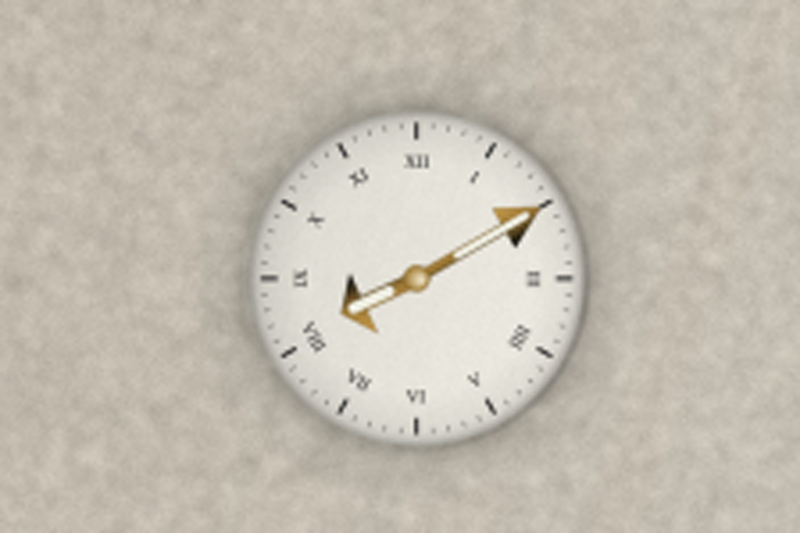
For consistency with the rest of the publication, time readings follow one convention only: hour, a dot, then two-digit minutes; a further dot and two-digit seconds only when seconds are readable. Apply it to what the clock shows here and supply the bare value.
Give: 8.10
